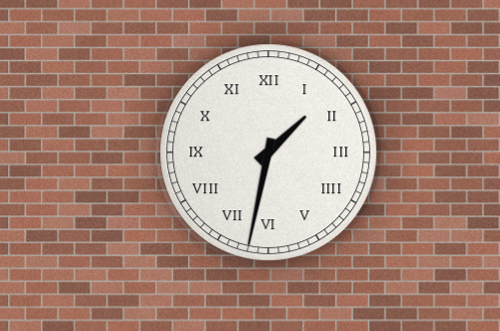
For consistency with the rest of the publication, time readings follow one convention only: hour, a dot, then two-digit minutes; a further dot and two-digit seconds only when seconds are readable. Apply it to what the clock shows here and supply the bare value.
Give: 1.32
